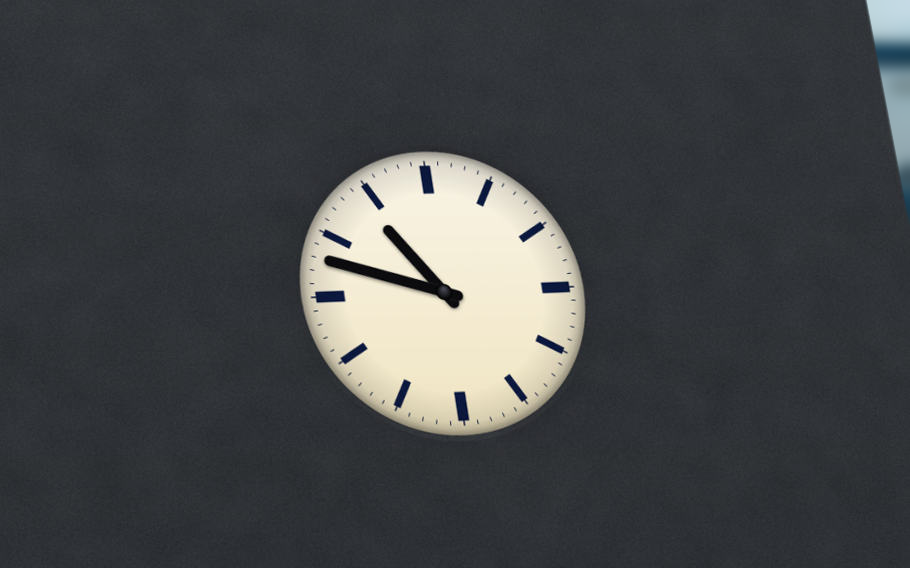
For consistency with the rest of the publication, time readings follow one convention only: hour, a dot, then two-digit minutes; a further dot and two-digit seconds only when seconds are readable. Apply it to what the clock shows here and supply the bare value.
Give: 10.48
